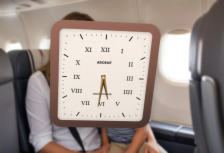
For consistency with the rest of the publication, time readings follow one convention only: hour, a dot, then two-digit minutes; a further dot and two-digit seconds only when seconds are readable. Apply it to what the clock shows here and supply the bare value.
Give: 5.31
